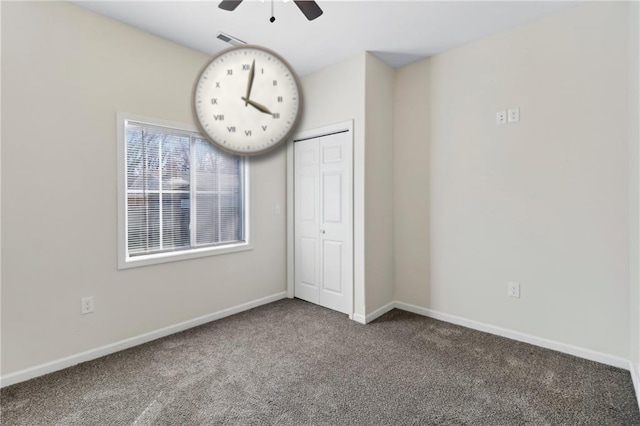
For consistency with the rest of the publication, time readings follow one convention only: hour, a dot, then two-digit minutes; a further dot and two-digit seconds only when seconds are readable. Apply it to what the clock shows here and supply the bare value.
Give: 4.02
